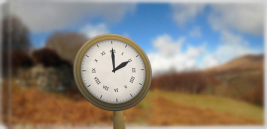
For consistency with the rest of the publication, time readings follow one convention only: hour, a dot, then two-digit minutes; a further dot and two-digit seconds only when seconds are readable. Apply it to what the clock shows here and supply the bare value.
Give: 2.00
